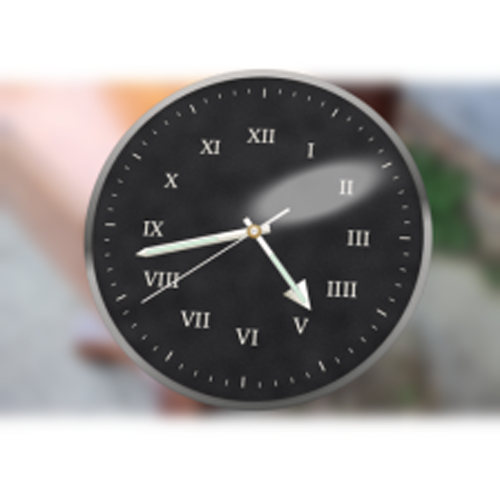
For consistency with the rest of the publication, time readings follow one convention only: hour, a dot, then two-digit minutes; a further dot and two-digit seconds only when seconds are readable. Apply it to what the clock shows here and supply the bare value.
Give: 4.42.39
